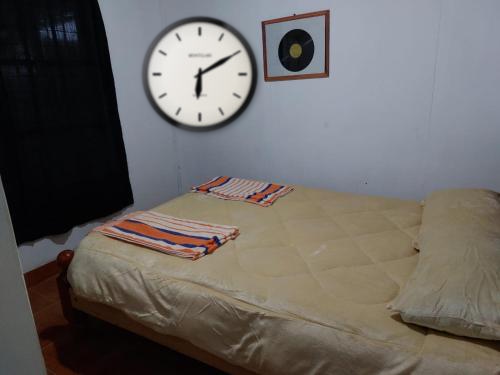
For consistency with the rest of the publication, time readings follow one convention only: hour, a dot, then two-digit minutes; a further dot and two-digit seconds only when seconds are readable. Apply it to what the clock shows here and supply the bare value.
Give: 6.10
